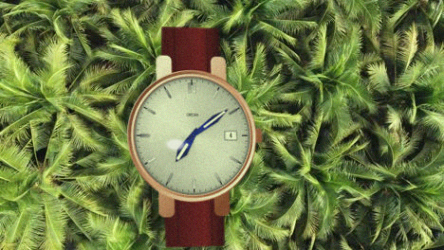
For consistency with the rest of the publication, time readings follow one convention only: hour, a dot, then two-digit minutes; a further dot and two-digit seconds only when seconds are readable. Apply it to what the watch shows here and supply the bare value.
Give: 7.09
